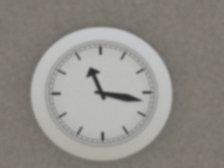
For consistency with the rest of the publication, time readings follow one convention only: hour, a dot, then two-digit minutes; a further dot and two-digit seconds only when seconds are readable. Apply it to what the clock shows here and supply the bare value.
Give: 11.17
